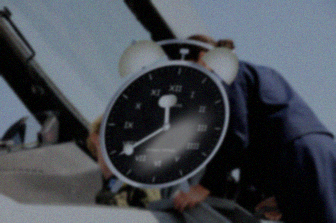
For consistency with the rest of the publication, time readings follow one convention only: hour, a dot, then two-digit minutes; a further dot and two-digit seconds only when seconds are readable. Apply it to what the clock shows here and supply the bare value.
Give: 11.39
